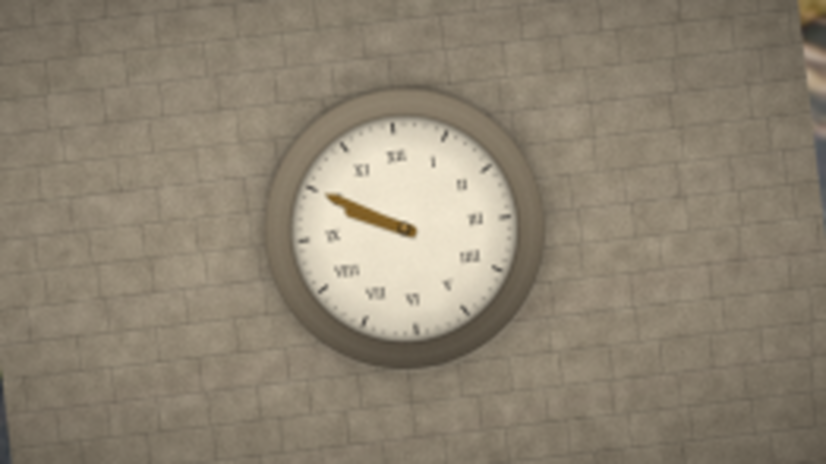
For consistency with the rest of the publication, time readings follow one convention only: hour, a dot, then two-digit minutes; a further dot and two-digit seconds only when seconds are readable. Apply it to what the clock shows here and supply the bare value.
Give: 9.50
